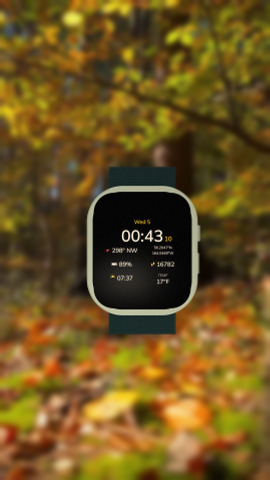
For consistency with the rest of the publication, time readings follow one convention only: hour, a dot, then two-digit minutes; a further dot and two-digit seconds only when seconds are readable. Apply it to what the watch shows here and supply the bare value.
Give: 0.43
